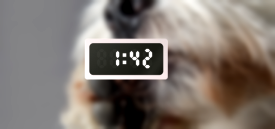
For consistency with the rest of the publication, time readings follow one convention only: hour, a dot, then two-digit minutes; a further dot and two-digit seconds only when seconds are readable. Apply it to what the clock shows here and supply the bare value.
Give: 1.42
